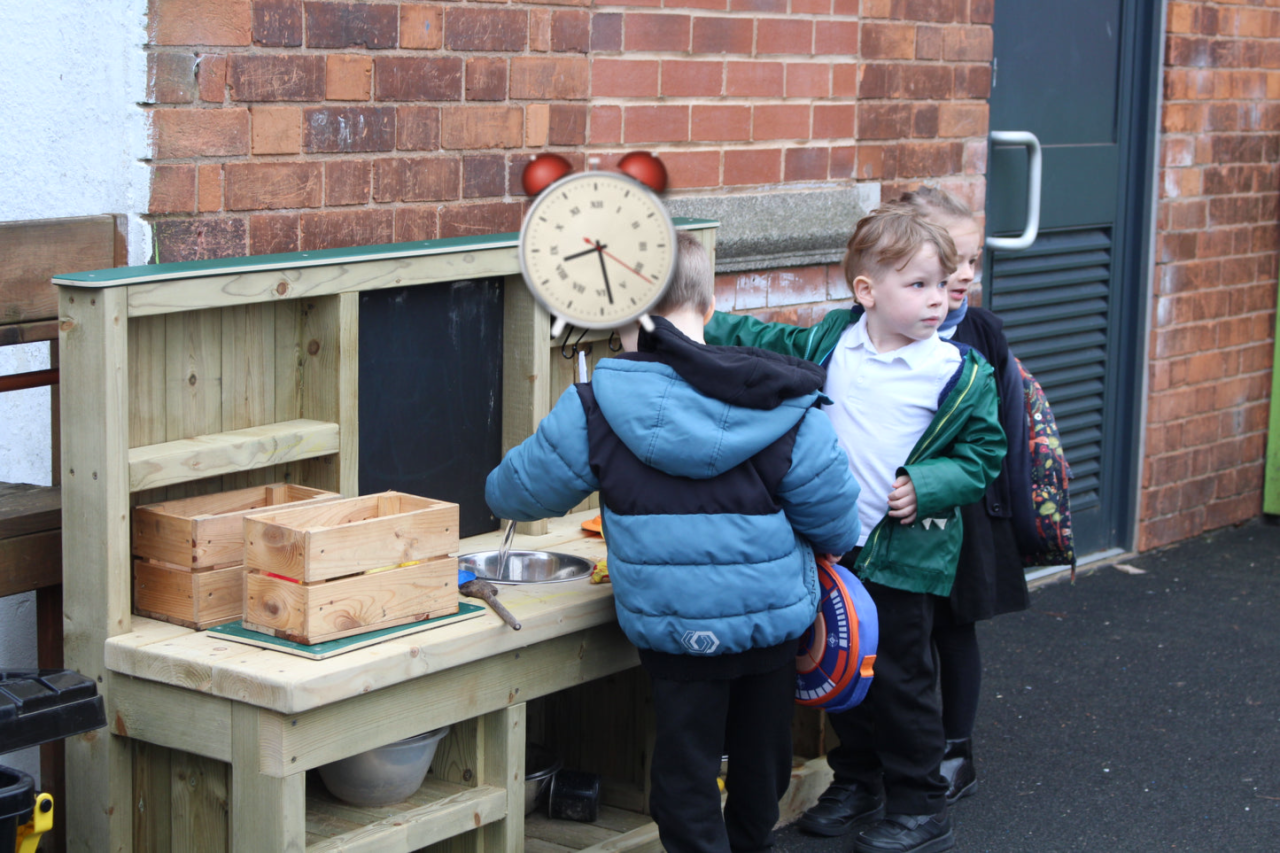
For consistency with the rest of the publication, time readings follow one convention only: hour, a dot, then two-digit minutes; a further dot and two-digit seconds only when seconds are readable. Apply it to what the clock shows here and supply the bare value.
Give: 8.28.21
